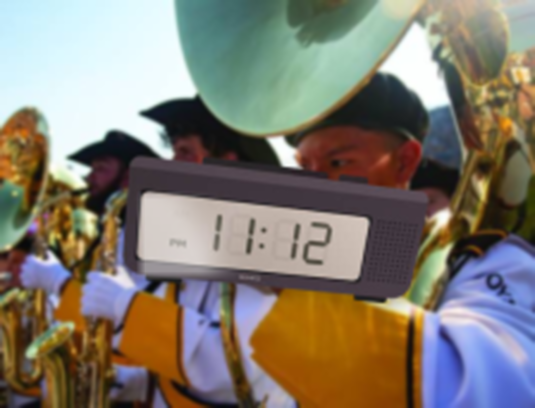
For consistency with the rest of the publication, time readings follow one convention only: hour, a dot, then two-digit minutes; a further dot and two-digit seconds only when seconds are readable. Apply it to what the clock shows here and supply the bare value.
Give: 11.12
